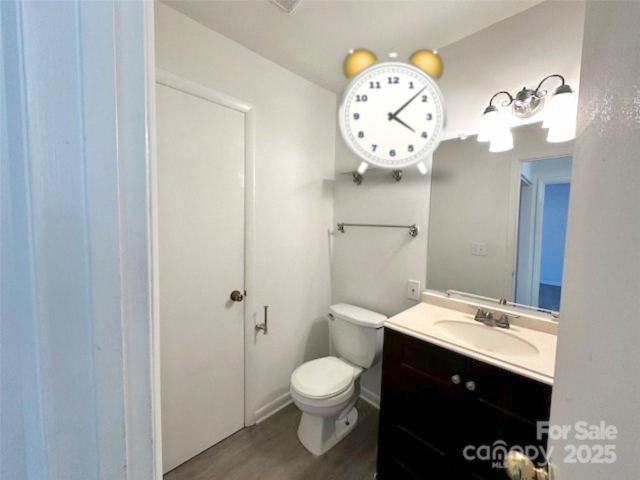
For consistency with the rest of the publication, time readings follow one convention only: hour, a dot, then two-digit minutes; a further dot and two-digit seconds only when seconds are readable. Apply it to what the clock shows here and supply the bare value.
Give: 4.08
